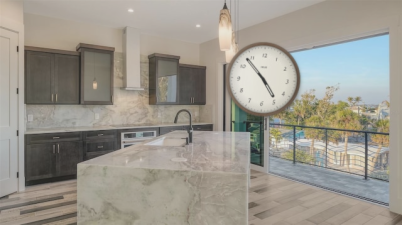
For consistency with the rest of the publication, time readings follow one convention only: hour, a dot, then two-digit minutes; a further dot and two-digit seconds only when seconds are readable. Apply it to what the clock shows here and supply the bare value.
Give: 4.53
